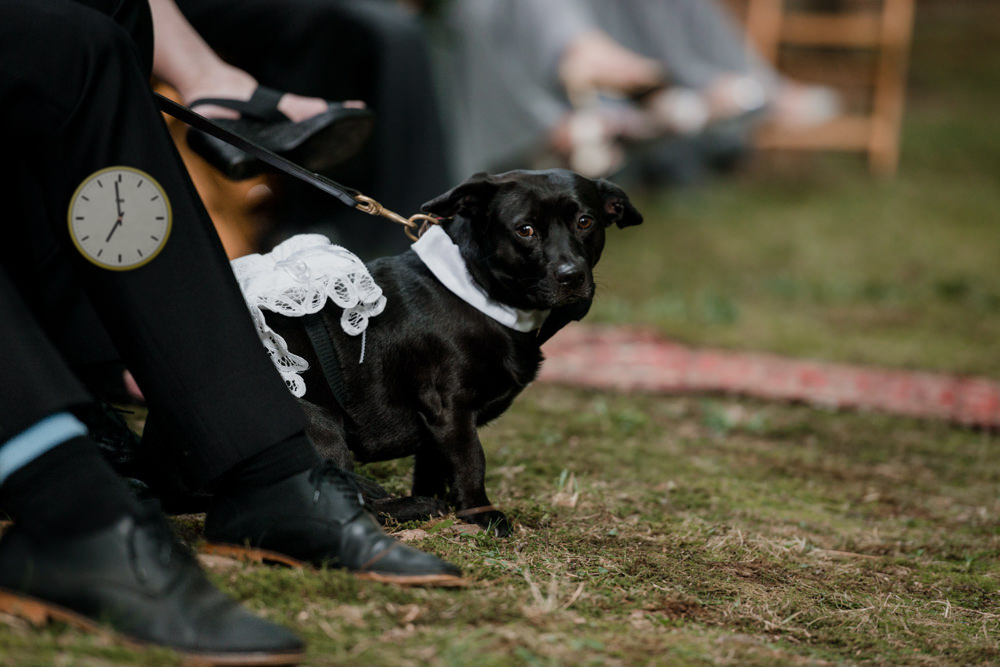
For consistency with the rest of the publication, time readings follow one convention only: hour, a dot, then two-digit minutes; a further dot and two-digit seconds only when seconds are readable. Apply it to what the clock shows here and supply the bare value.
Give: 6.59
